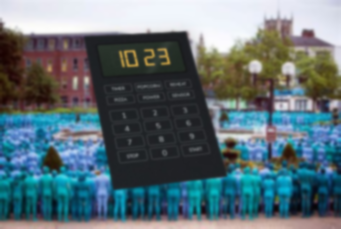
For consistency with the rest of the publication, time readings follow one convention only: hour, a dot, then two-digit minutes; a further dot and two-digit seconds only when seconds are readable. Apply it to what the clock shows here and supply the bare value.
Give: 10.23
